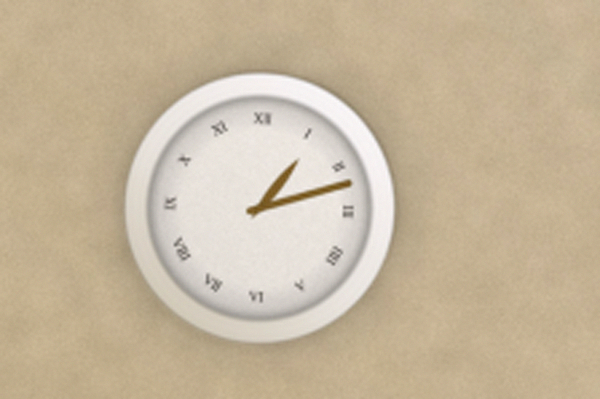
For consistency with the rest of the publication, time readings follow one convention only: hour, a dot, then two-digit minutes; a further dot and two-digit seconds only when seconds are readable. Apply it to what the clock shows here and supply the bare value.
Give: 1.12
